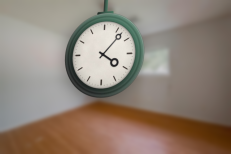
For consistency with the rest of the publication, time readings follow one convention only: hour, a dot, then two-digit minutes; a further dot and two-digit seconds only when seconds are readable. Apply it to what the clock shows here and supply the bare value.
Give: 4.07
